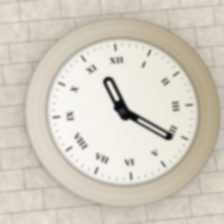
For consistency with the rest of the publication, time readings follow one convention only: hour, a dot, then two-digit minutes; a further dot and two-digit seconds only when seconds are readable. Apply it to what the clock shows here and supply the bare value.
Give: 11.21
